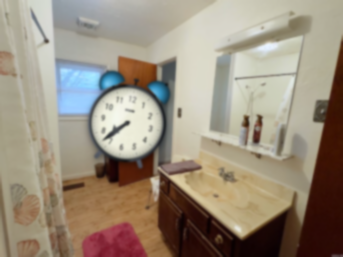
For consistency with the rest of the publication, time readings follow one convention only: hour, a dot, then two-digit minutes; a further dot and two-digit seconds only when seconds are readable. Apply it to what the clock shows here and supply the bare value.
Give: 7.37
